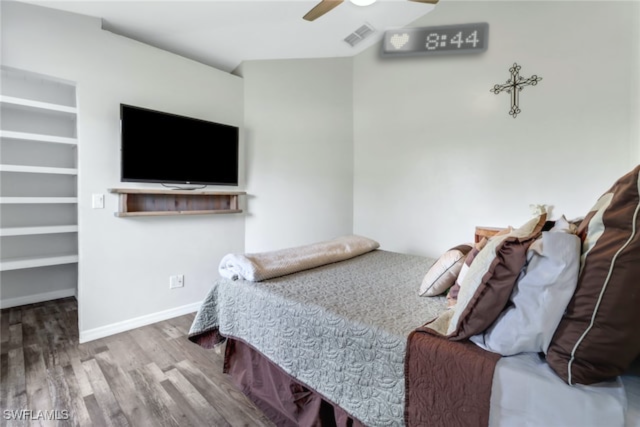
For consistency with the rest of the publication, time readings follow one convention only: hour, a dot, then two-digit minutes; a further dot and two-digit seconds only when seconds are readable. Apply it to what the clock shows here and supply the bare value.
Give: 8.44
